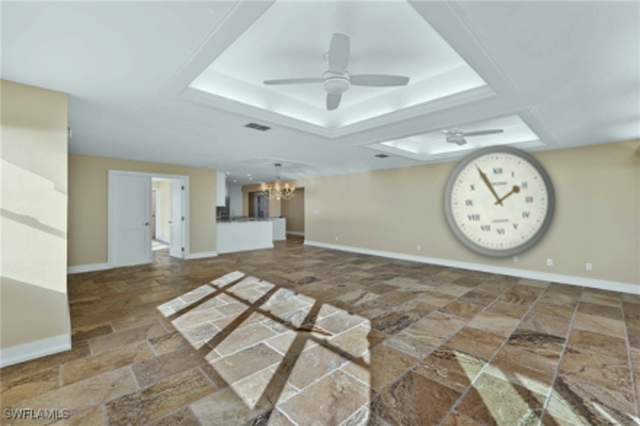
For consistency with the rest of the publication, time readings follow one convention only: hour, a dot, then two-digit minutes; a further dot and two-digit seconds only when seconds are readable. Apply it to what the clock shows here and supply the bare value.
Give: 1.55
